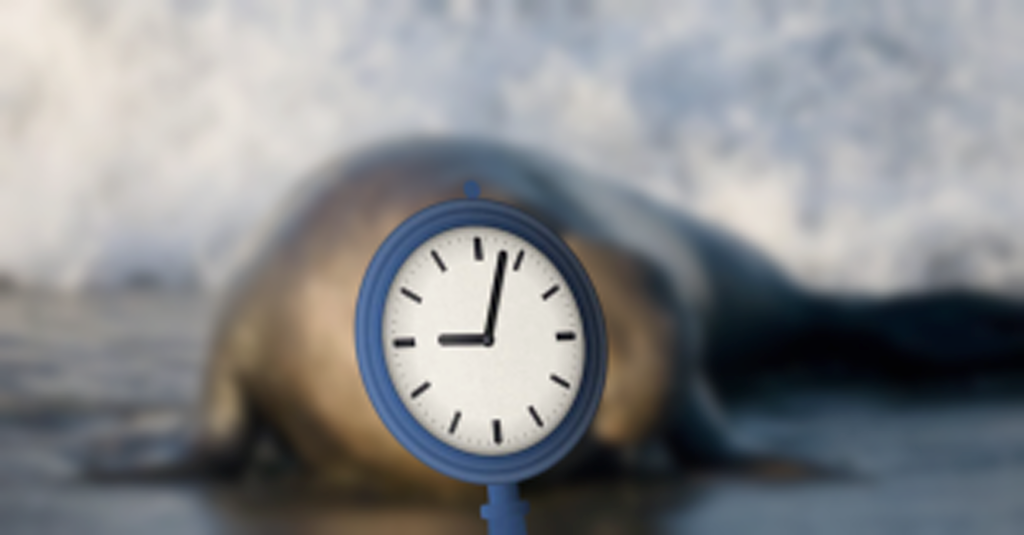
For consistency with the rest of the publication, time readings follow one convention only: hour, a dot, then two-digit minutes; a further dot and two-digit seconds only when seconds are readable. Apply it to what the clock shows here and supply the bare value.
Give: 9.03
